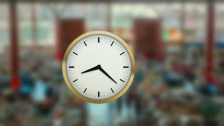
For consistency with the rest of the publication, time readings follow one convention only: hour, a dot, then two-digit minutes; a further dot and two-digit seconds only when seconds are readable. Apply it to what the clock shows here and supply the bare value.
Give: 8.22
